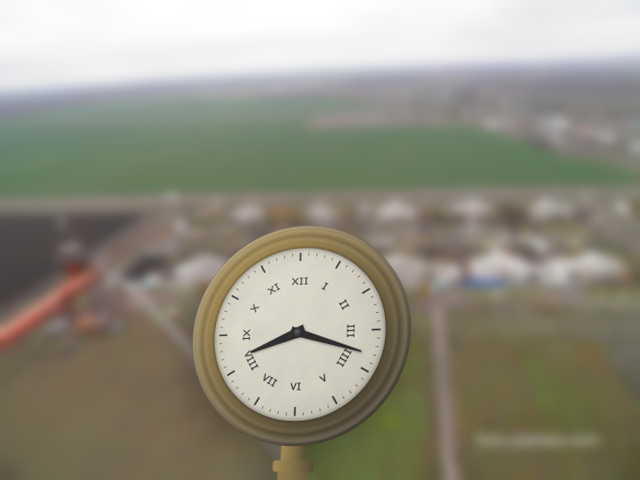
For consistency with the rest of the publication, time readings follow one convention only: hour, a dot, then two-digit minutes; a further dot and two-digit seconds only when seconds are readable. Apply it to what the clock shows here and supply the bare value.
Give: 8.18
